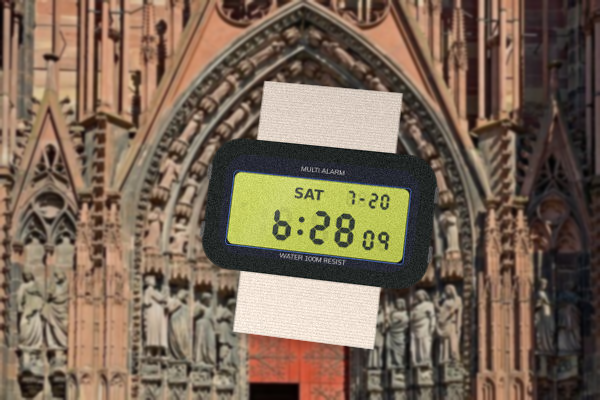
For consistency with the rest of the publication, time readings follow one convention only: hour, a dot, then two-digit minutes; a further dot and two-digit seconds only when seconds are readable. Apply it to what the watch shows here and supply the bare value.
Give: 6.28.09
